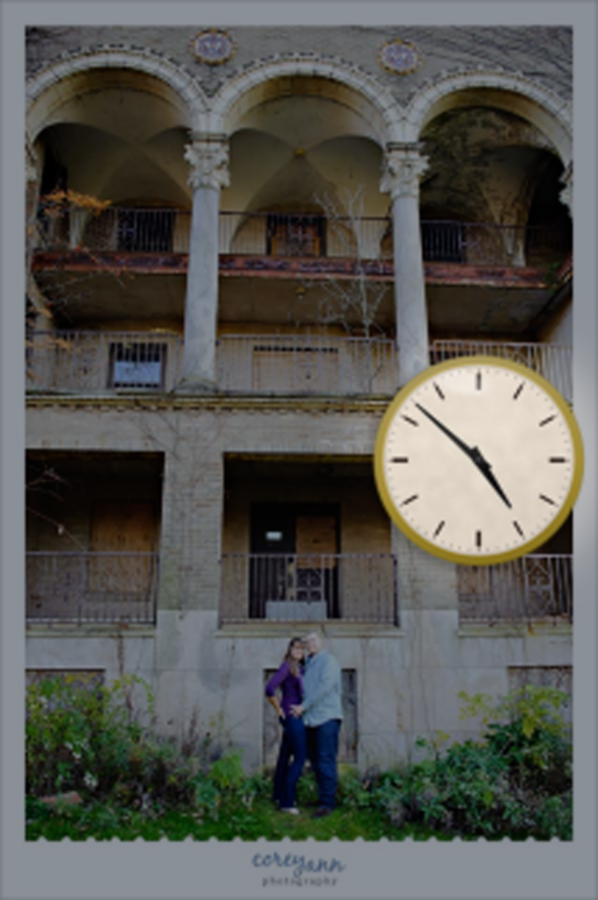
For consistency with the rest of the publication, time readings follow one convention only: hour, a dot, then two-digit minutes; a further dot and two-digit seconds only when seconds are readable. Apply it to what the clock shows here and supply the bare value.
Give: 4.52
